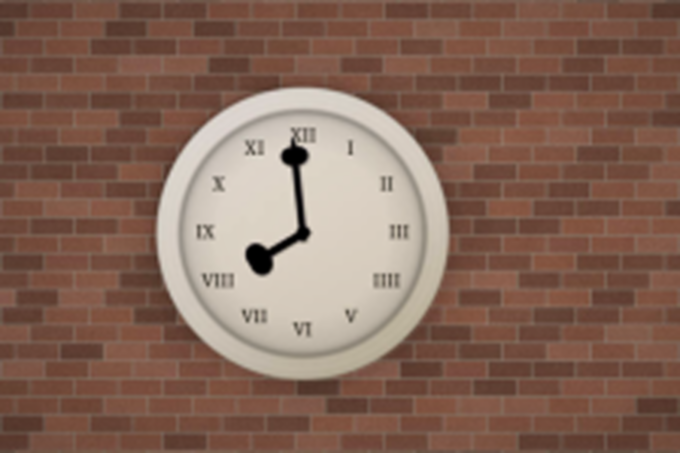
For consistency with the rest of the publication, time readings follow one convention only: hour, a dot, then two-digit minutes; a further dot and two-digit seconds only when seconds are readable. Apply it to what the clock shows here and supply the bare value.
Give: 7.59
